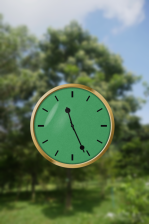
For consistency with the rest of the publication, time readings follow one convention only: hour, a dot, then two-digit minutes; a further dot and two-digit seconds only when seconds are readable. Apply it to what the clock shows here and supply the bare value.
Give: 11.26
